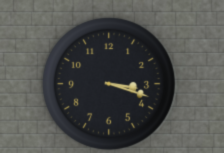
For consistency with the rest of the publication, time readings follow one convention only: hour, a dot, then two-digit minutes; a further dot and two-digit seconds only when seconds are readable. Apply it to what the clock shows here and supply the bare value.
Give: 3.18
